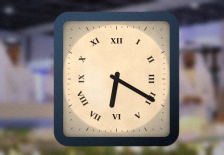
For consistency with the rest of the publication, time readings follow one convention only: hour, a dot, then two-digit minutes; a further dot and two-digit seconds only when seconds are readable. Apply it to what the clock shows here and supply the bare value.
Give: 6.20
